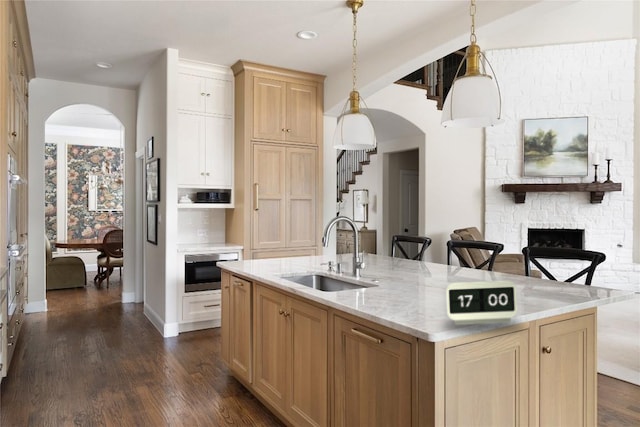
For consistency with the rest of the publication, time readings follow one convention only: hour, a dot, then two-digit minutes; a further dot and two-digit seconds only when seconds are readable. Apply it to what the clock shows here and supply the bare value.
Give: 17.00
